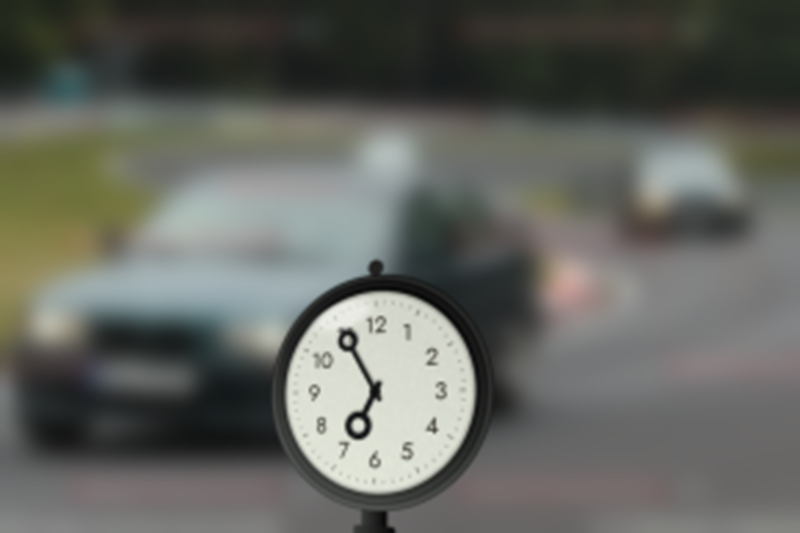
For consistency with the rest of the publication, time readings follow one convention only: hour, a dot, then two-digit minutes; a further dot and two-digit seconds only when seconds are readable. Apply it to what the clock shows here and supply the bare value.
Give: 6.55
